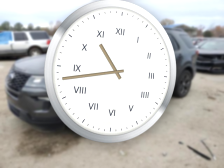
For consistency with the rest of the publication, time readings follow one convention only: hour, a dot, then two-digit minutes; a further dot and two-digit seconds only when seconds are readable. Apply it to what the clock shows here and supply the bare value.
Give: 10.43
